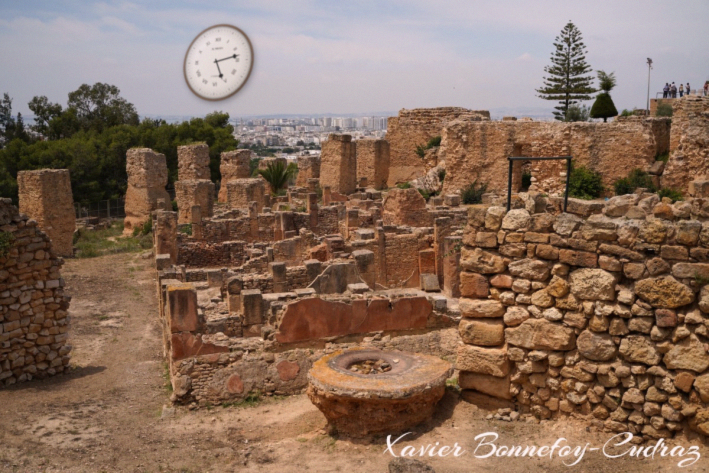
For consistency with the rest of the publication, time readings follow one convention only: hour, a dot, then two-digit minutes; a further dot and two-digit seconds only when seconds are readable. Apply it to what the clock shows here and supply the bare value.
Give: 5.13
